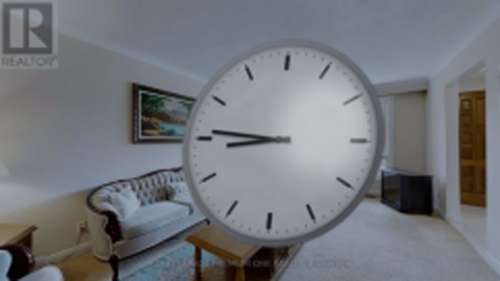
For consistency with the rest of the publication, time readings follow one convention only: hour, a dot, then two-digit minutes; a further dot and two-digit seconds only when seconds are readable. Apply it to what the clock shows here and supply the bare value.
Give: 8.46
